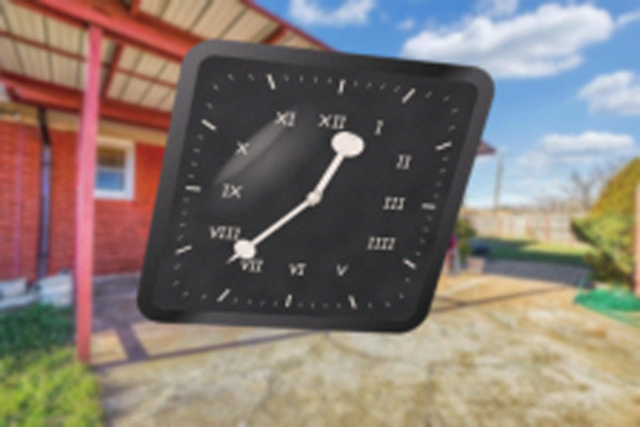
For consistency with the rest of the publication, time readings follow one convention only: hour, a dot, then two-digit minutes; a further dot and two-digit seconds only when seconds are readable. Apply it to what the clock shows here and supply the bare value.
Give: 12.37
